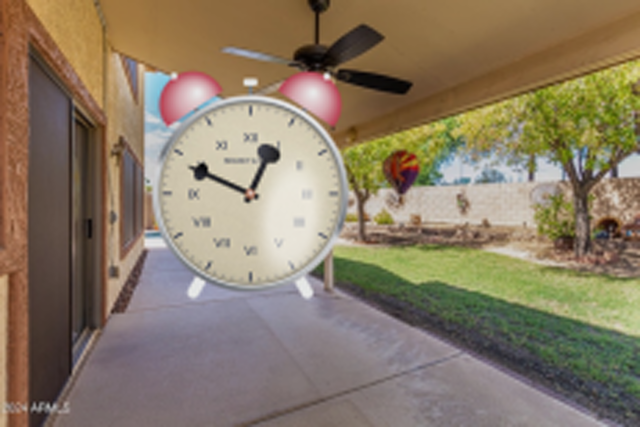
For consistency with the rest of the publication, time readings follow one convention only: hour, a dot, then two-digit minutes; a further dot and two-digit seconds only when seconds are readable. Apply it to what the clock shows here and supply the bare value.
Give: 12.49
